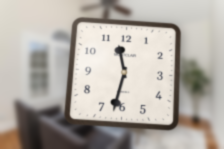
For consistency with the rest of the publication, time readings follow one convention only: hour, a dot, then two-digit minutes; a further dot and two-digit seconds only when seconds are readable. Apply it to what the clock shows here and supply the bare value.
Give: 11.32
